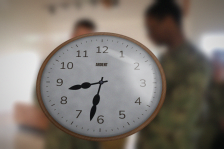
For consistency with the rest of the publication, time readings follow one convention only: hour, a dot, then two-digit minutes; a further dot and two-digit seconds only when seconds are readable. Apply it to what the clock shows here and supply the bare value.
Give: 8.32
